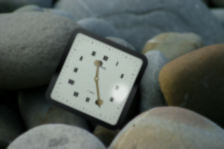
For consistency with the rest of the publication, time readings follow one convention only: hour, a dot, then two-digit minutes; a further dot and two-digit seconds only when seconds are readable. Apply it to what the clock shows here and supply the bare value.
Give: 11.25
